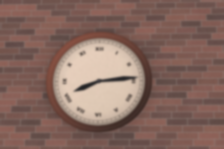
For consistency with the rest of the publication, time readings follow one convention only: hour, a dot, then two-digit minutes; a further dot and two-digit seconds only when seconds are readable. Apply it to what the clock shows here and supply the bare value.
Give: 8.14
